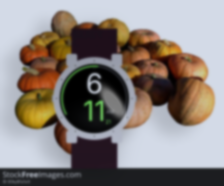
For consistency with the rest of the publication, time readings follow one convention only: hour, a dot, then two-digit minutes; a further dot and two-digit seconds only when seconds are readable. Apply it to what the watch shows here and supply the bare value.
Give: 6.11
